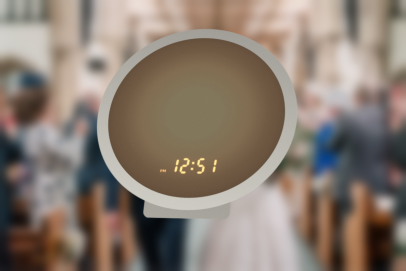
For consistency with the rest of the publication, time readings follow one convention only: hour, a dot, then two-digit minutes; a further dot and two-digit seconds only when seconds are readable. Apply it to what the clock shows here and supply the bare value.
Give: 12.51
